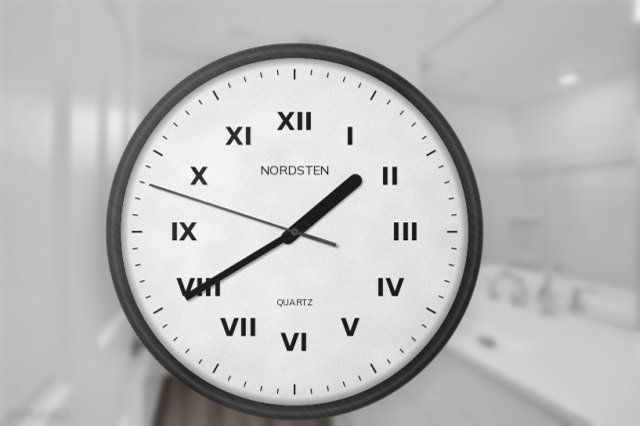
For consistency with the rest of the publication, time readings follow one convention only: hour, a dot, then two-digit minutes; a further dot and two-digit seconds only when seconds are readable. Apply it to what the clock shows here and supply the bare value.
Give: 1.39.48
